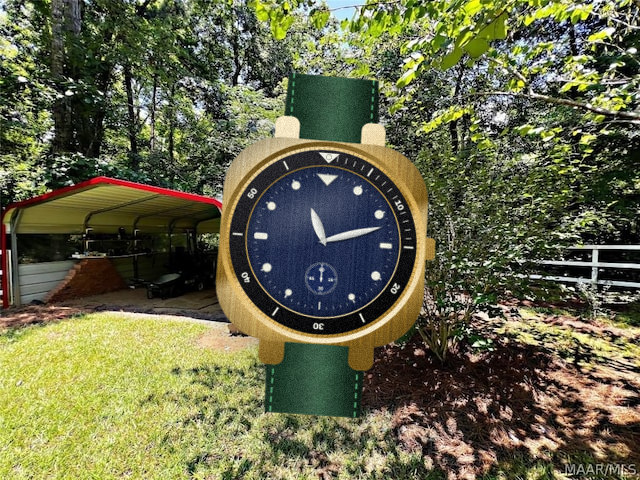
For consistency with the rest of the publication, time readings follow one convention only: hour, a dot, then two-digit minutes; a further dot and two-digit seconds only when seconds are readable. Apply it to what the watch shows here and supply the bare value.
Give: 11.12
